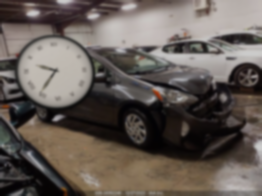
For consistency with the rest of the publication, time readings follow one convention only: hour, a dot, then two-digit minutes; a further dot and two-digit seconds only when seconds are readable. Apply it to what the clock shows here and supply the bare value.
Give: 9.36
